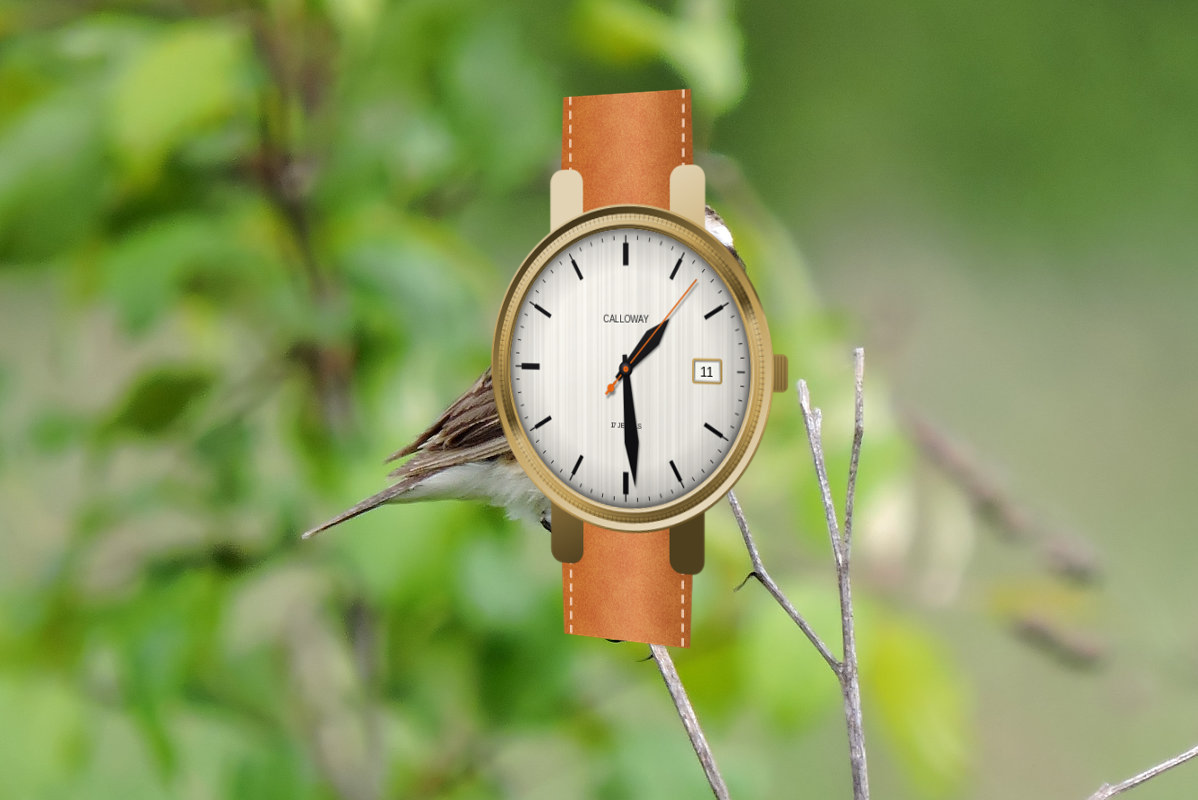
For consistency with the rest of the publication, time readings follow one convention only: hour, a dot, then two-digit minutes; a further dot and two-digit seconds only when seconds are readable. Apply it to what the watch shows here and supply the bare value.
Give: 1.29.07
